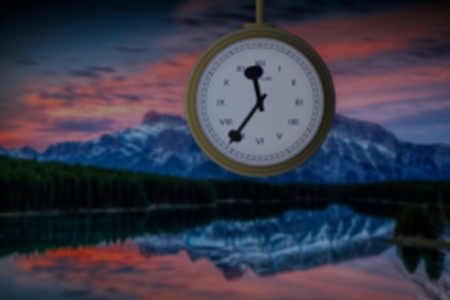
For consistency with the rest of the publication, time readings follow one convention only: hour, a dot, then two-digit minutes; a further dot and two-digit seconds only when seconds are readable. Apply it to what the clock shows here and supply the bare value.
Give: 11.36
